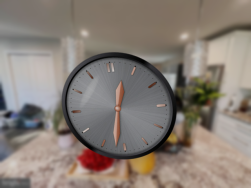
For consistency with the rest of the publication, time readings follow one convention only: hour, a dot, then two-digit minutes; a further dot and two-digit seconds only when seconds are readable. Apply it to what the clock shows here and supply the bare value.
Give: 12.32
